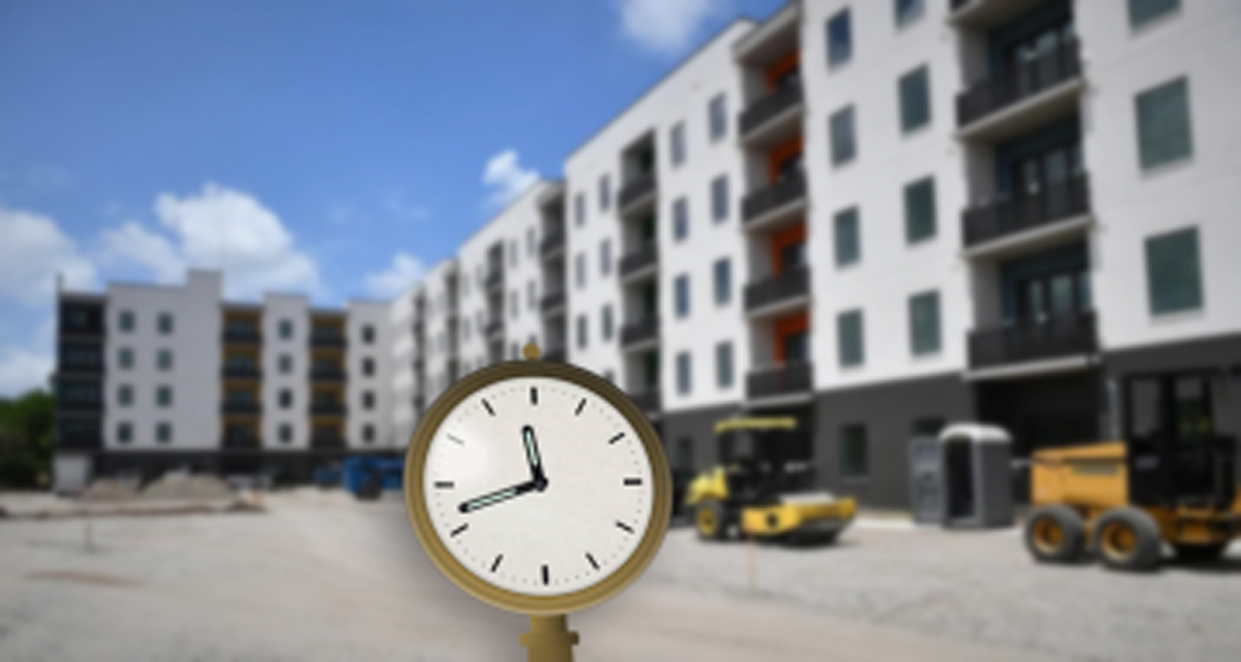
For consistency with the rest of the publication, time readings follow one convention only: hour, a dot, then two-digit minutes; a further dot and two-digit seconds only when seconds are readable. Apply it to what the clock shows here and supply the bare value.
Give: 11.42
